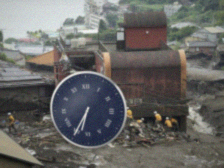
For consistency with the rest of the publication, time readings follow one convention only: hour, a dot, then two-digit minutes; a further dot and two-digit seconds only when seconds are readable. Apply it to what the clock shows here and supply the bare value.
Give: 6.35
